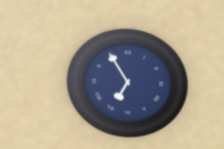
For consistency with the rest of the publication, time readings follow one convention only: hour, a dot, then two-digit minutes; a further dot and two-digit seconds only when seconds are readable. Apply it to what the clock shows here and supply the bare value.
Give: 6.55
